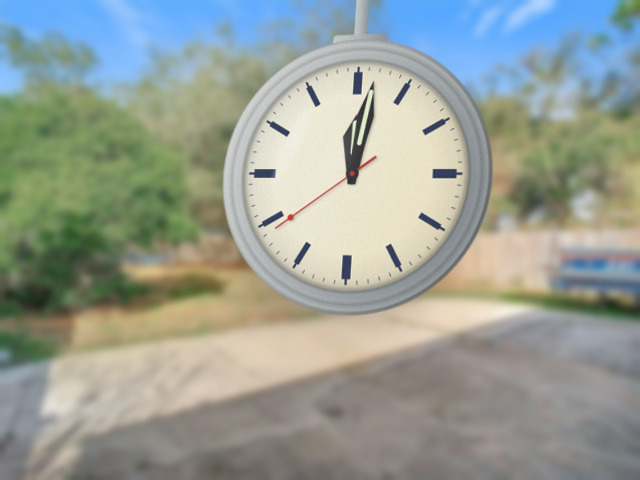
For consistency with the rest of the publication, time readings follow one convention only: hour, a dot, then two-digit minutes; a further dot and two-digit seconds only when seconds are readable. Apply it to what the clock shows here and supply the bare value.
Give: 12.01.39
